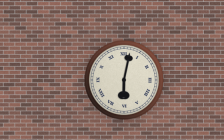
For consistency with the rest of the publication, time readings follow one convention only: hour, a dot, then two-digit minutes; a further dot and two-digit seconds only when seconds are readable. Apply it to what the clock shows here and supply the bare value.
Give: 6.02
